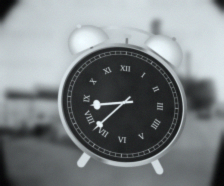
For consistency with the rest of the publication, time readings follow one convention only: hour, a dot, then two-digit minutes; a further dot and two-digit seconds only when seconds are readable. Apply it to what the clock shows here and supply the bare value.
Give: 8.37
